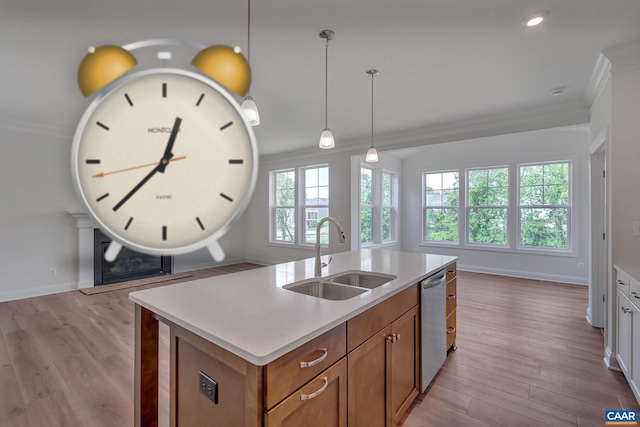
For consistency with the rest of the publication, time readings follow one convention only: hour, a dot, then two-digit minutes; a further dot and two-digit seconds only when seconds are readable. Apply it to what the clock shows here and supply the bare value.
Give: 12.37.43
